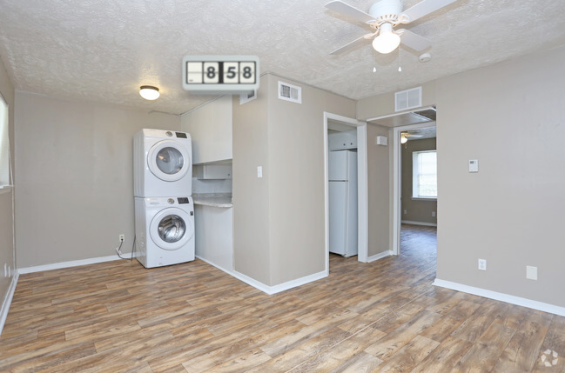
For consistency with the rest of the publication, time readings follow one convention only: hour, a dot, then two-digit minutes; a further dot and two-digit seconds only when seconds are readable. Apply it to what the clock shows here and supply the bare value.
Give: 8.58
